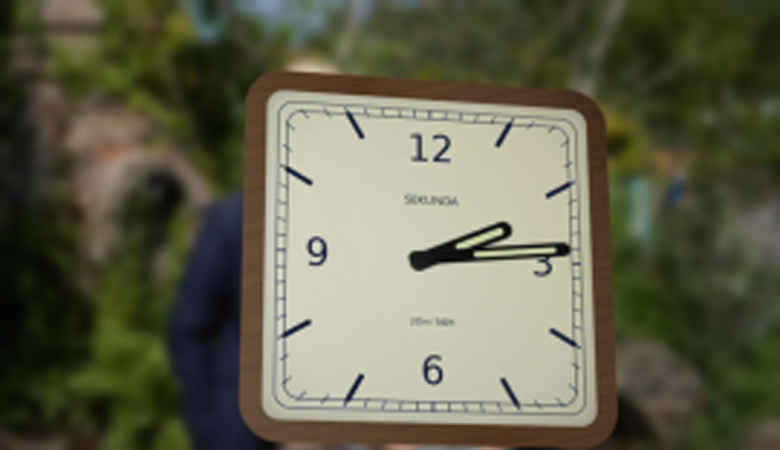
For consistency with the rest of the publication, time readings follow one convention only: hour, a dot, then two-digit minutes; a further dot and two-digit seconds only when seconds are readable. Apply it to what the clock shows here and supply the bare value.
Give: 2.14
